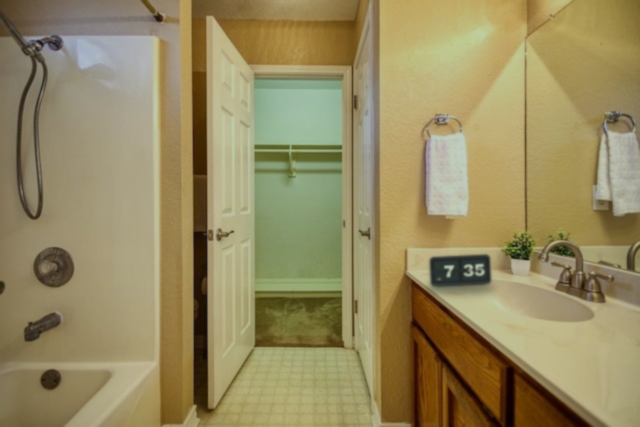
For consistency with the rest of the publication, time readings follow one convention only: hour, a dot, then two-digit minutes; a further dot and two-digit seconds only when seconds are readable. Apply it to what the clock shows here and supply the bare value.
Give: 7.35
